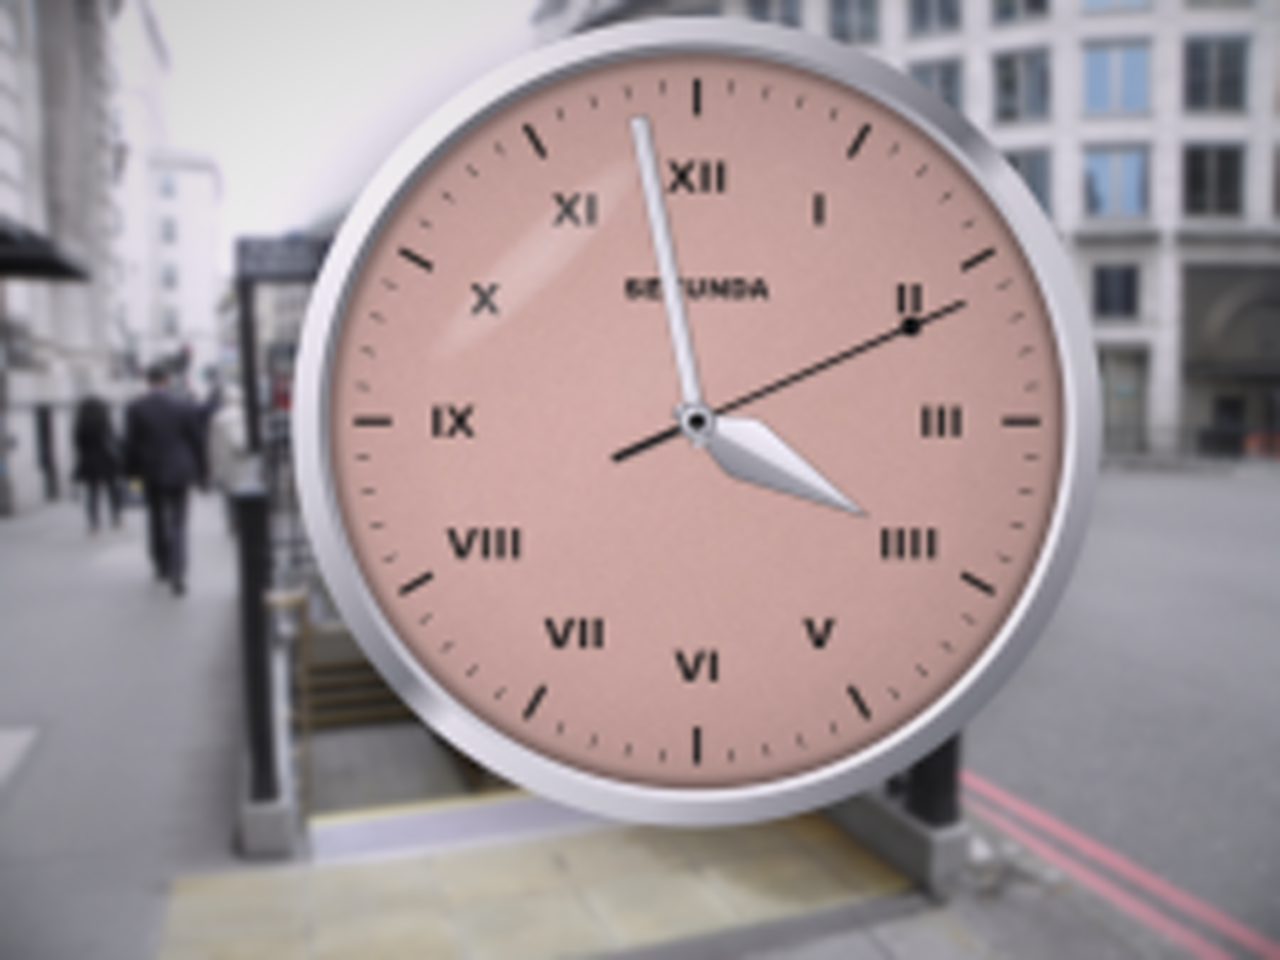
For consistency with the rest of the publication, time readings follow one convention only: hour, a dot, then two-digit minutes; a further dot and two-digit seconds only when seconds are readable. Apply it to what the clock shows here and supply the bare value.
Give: 3.58.11
